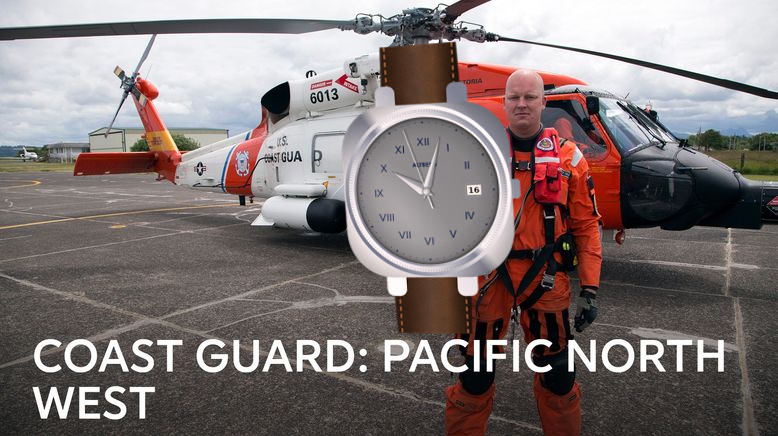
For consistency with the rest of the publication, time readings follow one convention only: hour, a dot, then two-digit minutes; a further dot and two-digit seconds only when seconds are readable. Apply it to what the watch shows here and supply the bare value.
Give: 10.02.57
